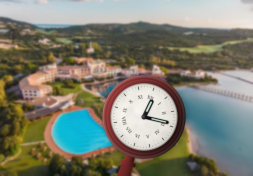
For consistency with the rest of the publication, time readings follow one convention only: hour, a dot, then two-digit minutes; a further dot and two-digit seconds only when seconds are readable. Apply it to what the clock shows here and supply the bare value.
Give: 12.14
